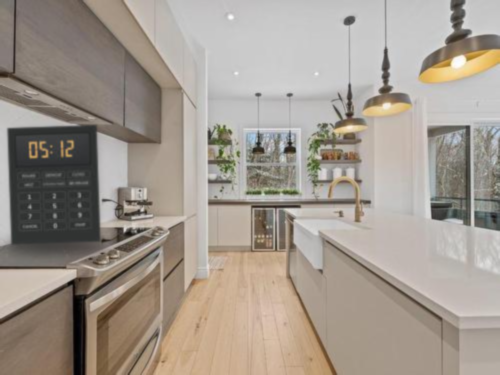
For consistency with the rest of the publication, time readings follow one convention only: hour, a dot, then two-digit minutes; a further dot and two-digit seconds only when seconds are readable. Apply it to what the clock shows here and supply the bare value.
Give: 5.12
